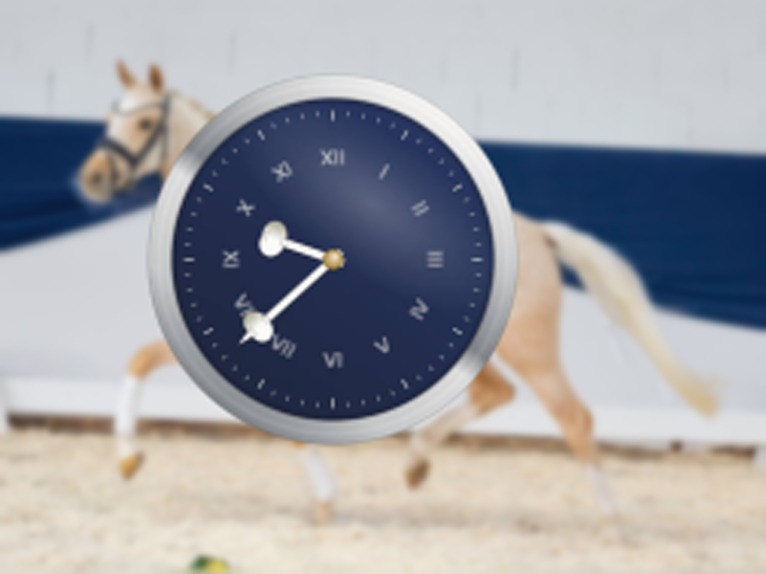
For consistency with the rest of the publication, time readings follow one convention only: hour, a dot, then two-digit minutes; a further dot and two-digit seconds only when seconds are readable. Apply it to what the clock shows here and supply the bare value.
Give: 9.38
